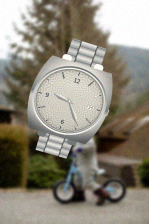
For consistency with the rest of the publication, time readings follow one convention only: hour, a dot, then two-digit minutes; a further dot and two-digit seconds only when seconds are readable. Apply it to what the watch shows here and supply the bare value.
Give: 9.24
